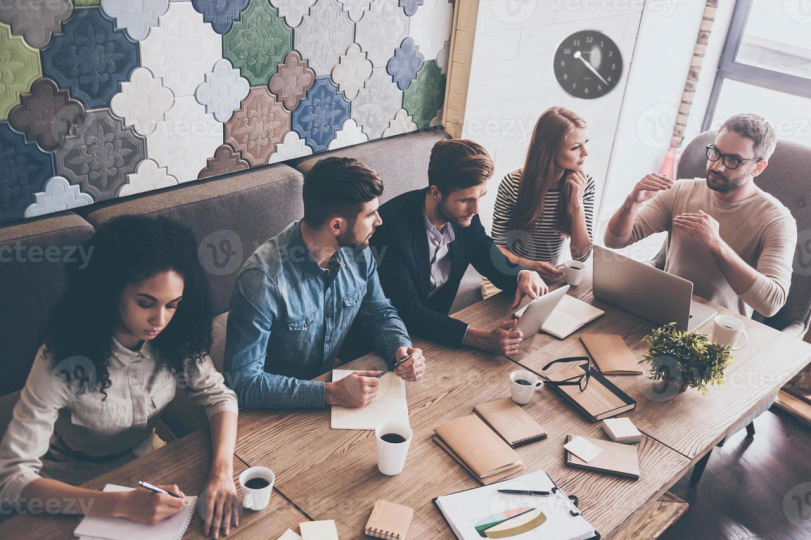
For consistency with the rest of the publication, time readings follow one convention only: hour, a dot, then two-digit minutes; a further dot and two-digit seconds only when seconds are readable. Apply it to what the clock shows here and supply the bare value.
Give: 10.22
